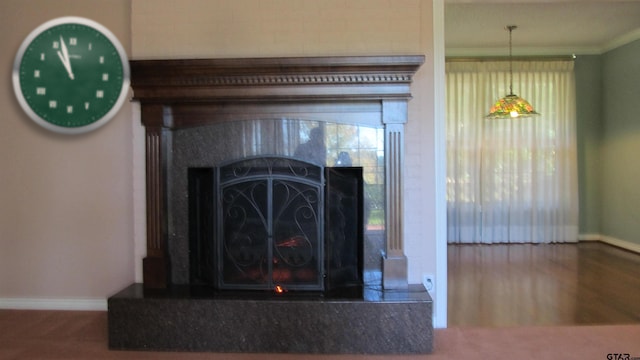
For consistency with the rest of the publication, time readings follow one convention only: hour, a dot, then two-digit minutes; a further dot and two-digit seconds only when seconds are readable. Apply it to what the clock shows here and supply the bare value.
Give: 10.57
